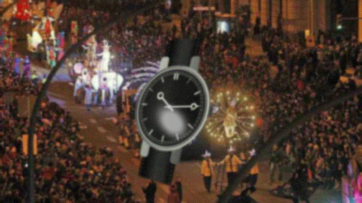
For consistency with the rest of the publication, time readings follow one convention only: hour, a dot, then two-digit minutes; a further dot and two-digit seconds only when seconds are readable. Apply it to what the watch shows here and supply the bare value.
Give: 10.14
